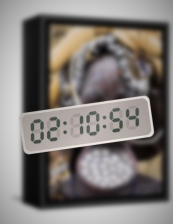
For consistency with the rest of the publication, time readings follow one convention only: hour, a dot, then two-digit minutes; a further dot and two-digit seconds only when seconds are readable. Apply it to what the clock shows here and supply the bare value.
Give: 2.10.54
